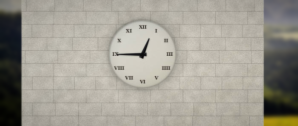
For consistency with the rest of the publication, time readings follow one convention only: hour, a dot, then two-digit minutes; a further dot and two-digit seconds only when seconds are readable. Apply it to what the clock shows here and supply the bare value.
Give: 12.45
